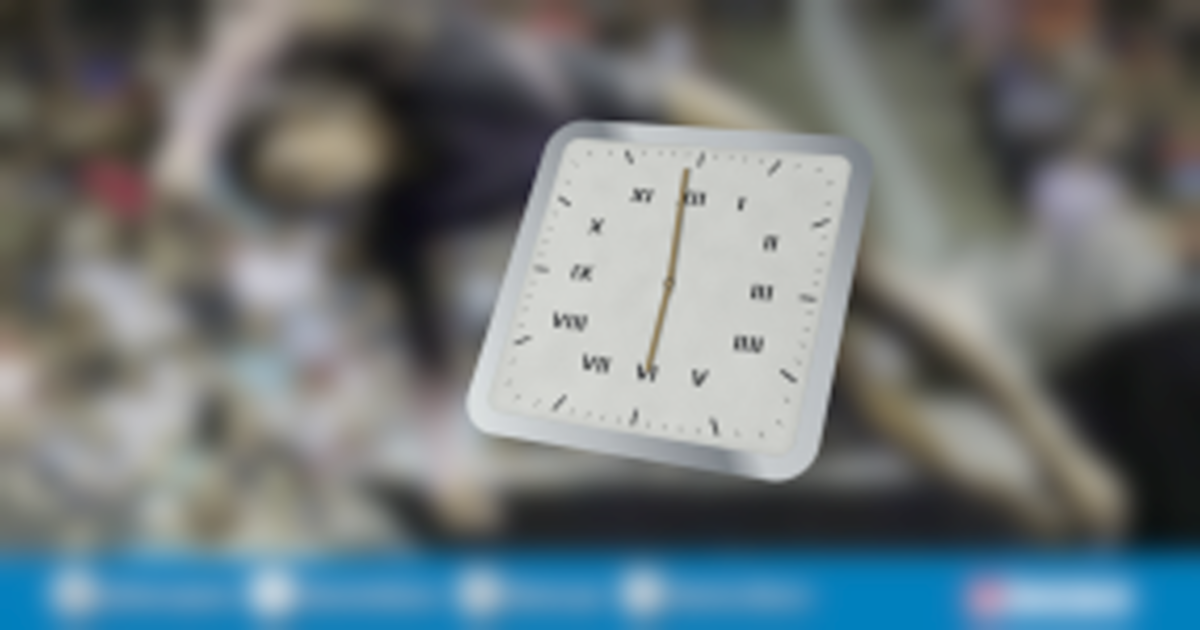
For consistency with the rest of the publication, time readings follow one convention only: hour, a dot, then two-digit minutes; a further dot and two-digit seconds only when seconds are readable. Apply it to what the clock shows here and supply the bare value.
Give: 5.59
